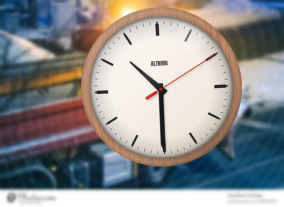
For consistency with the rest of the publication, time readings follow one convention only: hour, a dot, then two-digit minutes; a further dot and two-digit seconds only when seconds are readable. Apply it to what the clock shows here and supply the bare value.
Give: 10.30.10
